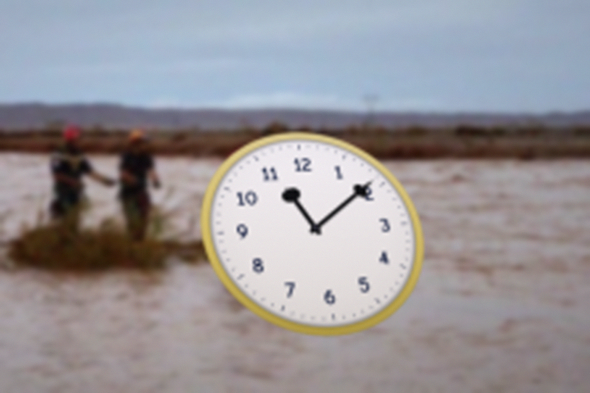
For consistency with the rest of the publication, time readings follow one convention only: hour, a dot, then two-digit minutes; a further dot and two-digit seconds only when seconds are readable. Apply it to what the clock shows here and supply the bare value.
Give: 11.09
